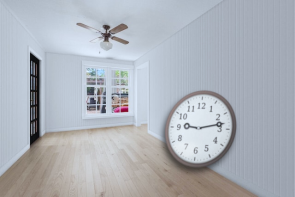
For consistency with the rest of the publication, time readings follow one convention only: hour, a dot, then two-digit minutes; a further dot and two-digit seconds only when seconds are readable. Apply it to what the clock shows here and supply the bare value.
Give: 9.13
